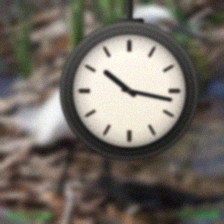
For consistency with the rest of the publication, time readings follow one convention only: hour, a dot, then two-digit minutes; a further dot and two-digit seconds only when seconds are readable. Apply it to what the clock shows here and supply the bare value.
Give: 10.17
